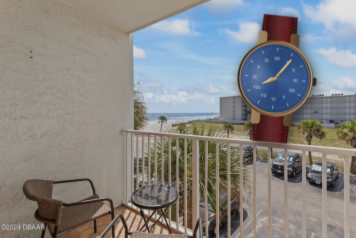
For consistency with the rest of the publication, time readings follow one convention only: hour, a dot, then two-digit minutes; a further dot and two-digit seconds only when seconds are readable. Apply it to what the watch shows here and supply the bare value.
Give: 8.06
